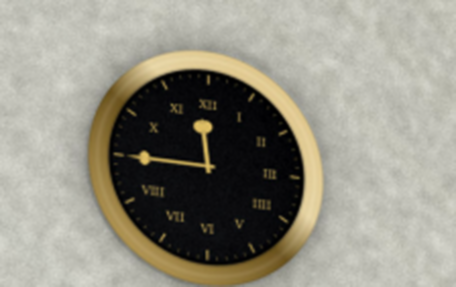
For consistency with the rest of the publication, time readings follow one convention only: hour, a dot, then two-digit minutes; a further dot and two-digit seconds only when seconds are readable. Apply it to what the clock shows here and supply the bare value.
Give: 11.45
